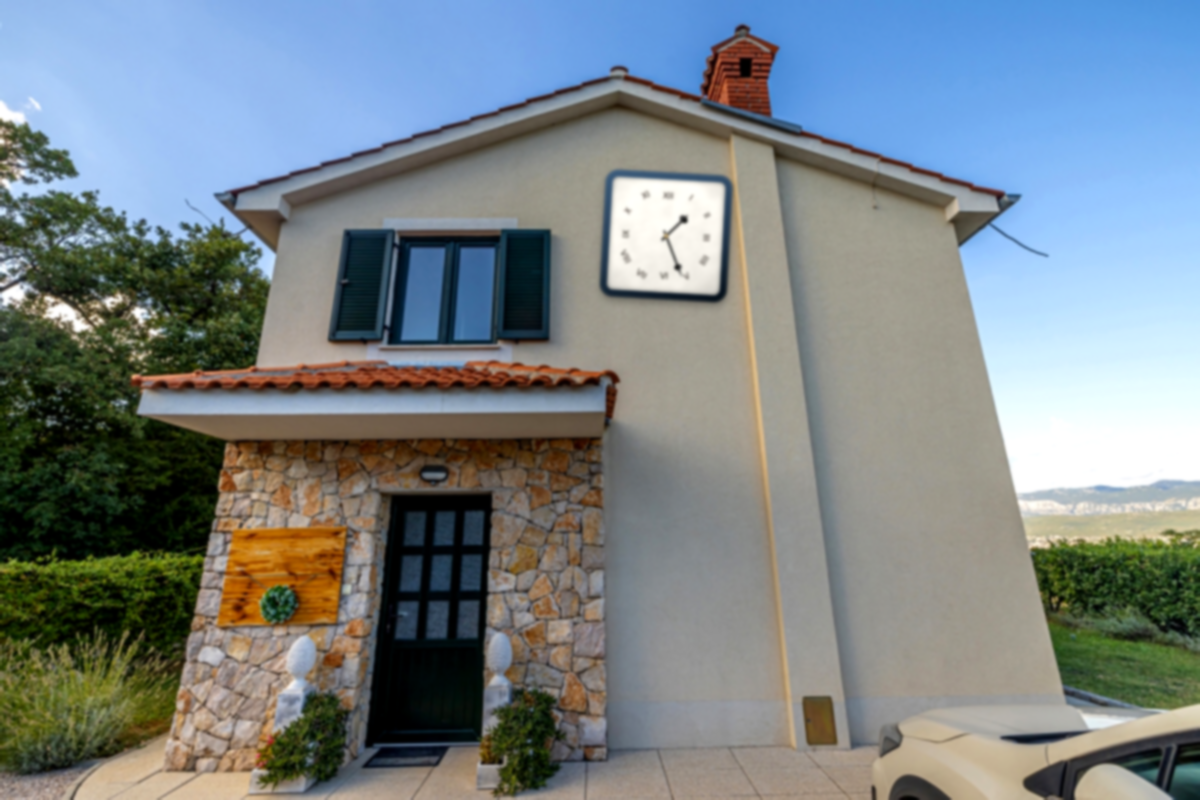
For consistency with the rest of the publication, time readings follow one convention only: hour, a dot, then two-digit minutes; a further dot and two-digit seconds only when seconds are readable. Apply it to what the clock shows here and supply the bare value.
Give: 1.26
